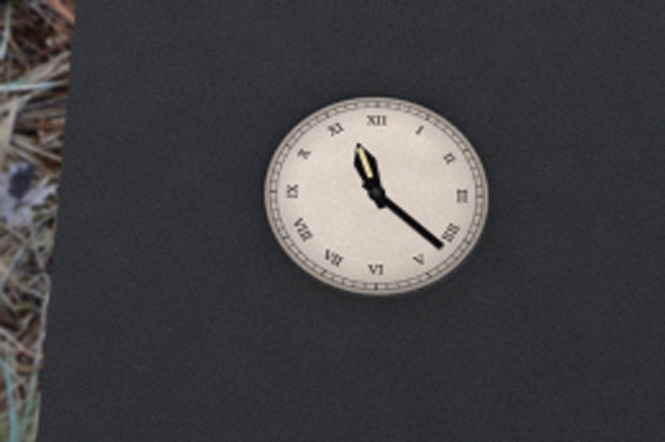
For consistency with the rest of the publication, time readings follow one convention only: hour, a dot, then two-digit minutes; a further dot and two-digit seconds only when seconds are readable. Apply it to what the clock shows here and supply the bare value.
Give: 11.22
